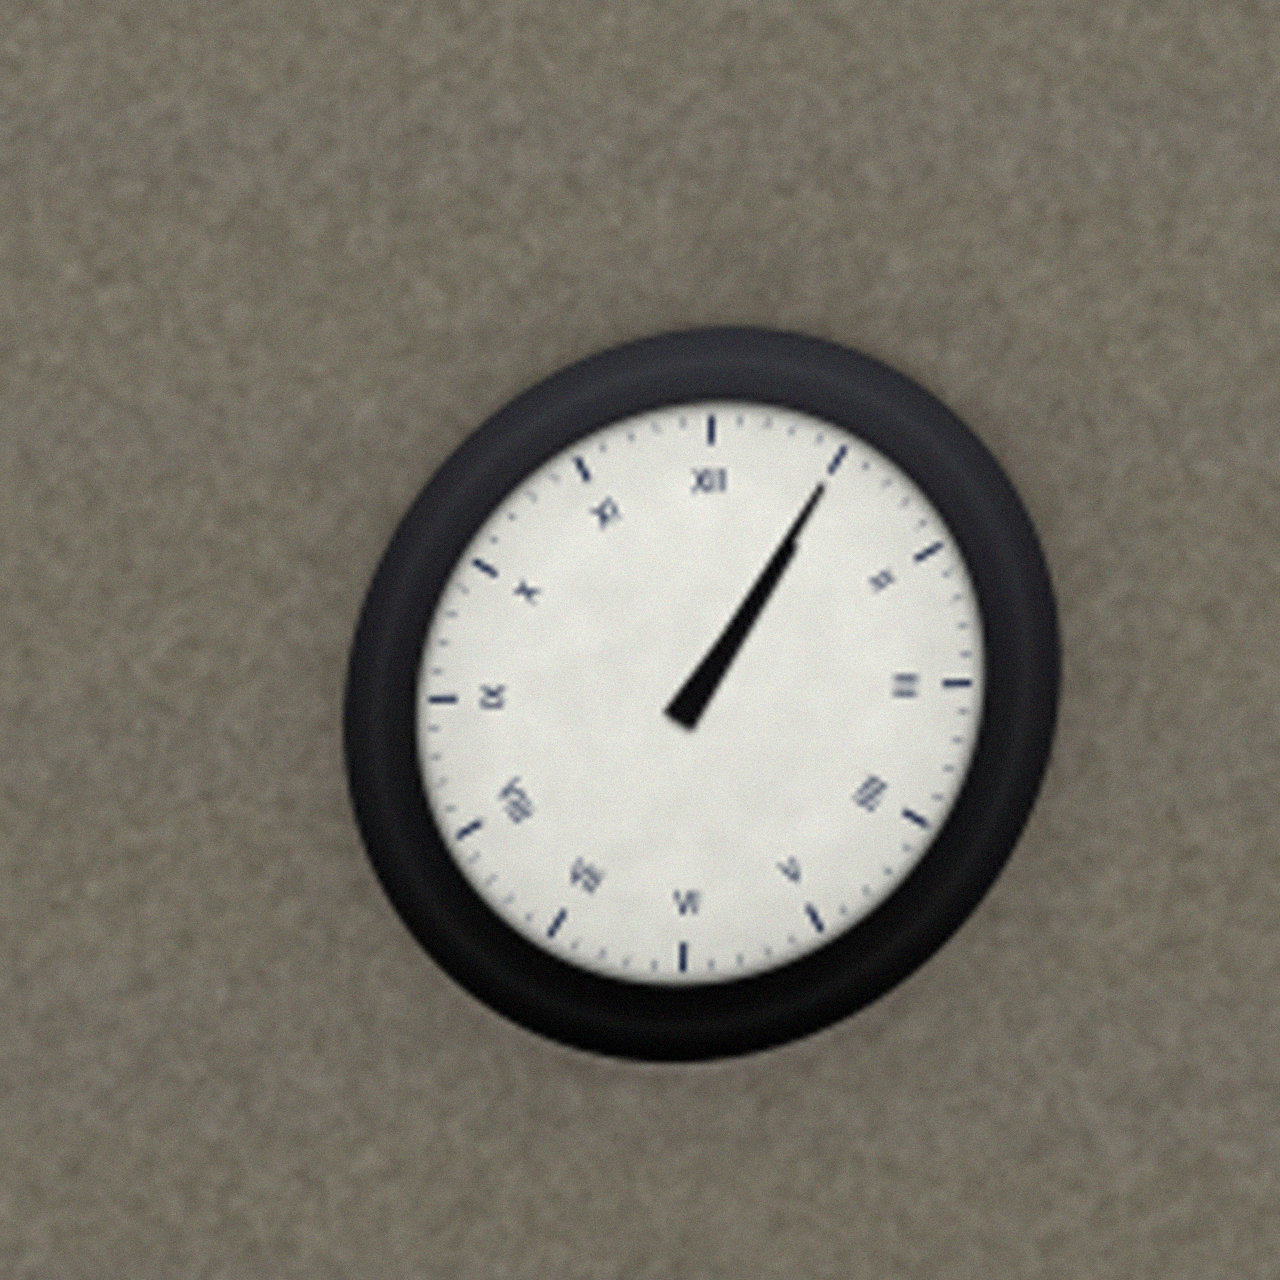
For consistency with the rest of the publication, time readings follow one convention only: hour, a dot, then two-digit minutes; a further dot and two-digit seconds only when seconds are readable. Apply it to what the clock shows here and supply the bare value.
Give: 1.05
